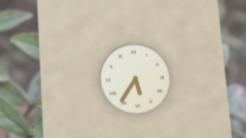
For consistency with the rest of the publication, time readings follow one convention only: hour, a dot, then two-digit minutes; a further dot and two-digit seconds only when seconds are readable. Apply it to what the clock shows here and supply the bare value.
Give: 5.36
